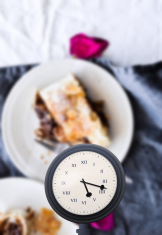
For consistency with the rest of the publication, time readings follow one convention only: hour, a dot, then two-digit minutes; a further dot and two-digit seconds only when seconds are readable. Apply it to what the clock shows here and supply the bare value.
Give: 5.18
